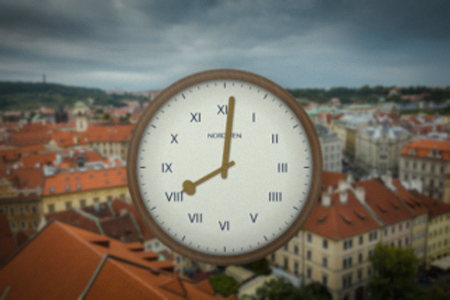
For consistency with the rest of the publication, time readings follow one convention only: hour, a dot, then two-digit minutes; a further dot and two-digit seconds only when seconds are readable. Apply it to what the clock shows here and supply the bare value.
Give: 8.01
